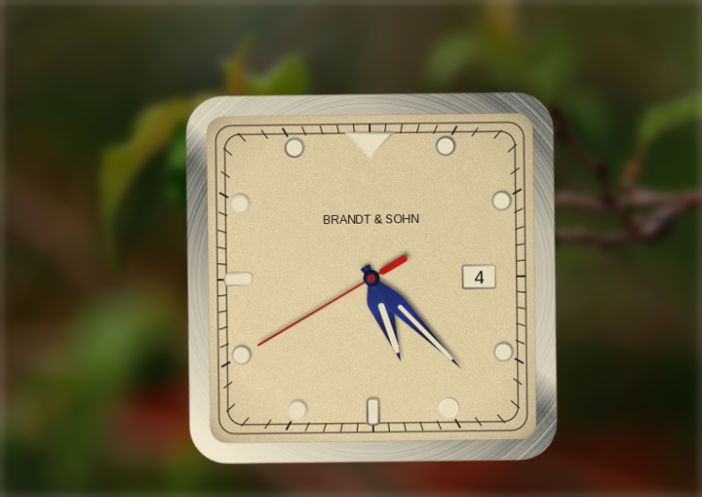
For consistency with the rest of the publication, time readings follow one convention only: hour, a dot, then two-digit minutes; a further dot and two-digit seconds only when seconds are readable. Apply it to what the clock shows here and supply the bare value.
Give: 5.22.40
